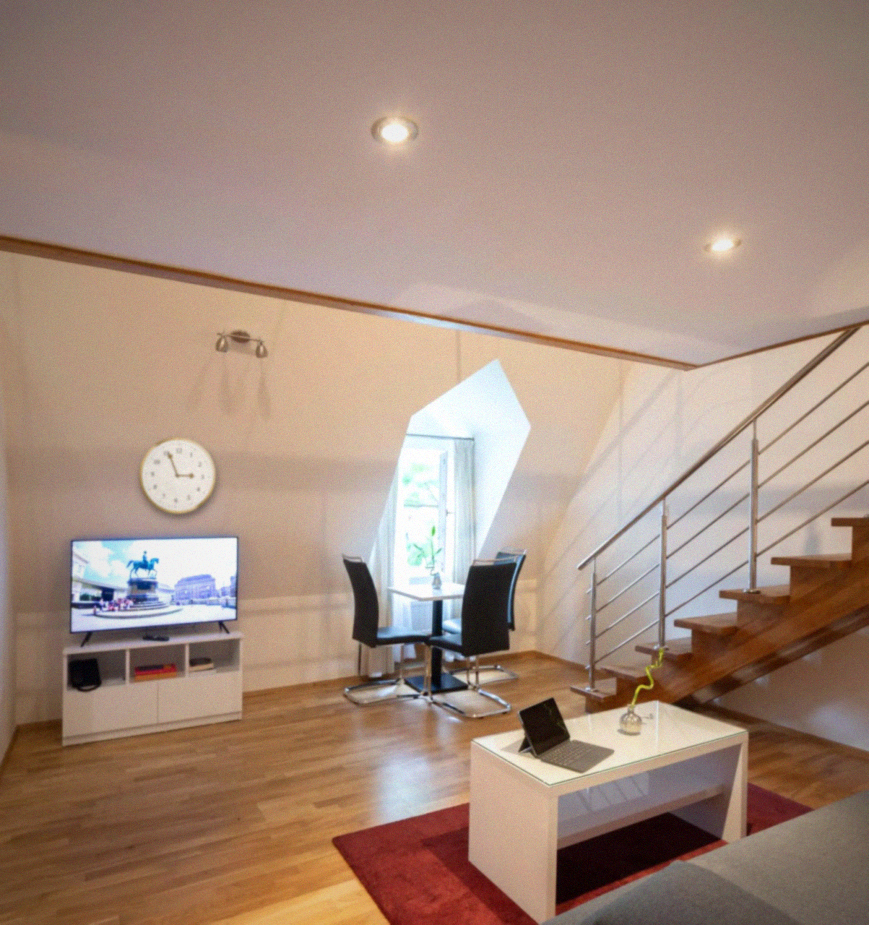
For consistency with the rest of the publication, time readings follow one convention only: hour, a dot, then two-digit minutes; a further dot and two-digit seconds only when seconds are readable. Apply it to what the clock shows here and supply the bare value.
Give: 2.56
